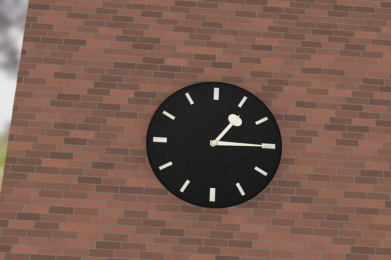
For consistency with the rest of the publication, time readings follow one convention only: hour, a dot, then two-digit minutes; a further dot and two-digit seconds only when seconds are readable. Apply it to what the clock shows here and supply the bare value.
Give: 1.15
